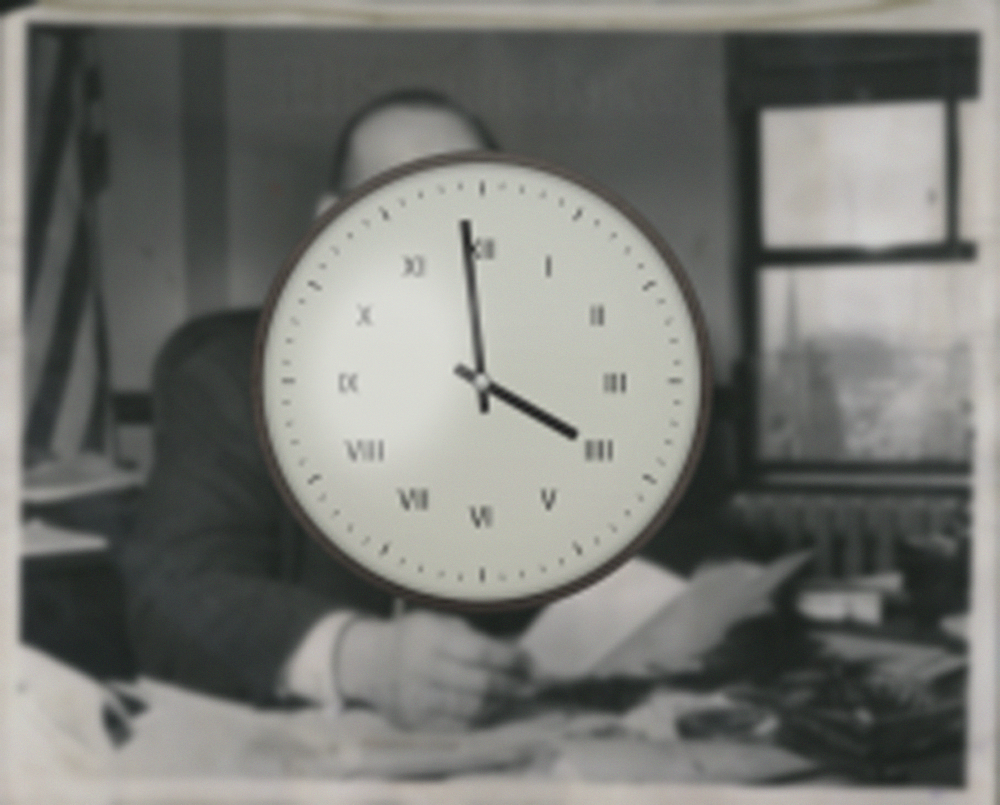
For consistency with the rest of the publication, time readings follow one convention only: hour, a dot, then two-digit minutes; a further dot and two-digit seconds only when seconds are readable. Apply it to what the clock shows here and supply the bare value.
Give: 3.59
